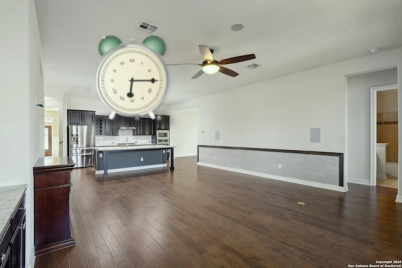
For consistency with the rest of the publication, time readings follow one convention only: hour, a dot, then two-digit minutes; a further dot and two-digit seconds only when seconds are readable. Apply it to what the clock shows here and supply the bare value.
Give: 6.15
